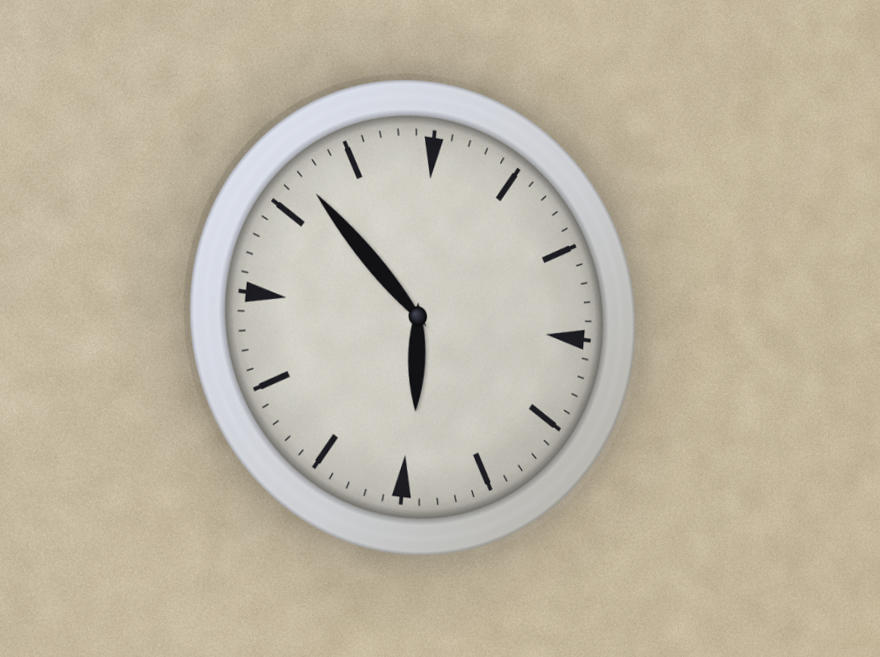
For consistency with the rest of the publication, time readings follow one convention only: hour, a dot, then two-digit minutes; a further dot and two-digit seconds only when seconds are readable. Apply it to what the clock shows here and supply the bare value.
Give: 5.52
